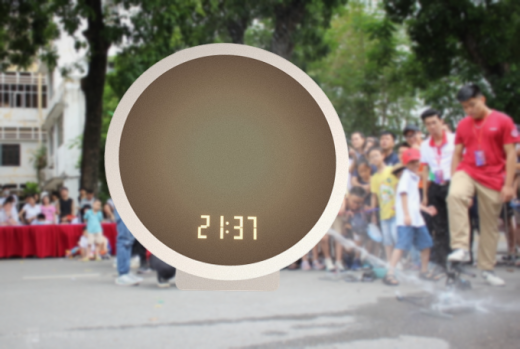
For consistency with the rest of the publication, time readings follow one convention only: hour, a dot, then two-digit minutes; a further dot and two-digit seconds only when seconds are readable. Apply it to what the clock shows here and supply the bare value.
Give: 21.37
